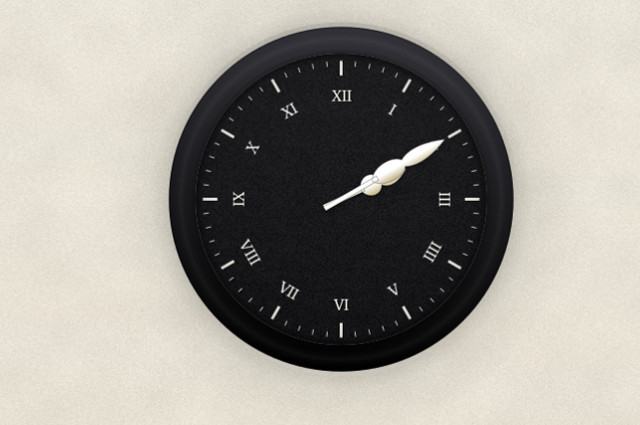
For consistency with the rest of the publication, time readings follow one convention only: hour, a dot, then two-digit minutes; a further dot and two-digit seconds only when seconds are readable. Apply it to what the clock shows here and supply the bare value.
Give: 2.10
